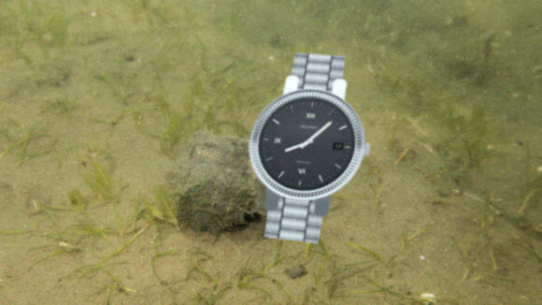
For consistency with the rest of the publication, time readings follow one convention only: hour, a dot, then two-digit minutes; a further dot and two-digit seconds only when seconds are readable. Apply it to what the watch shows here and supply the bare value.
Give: 8.07
